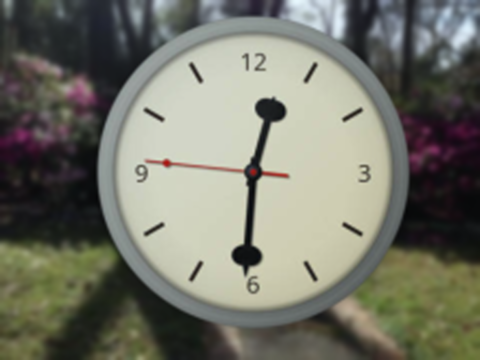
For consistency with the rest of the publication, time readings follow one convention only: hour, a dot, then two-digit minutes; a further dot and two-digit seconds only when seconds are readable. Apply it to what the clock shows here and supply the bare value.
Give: 12.30.46
